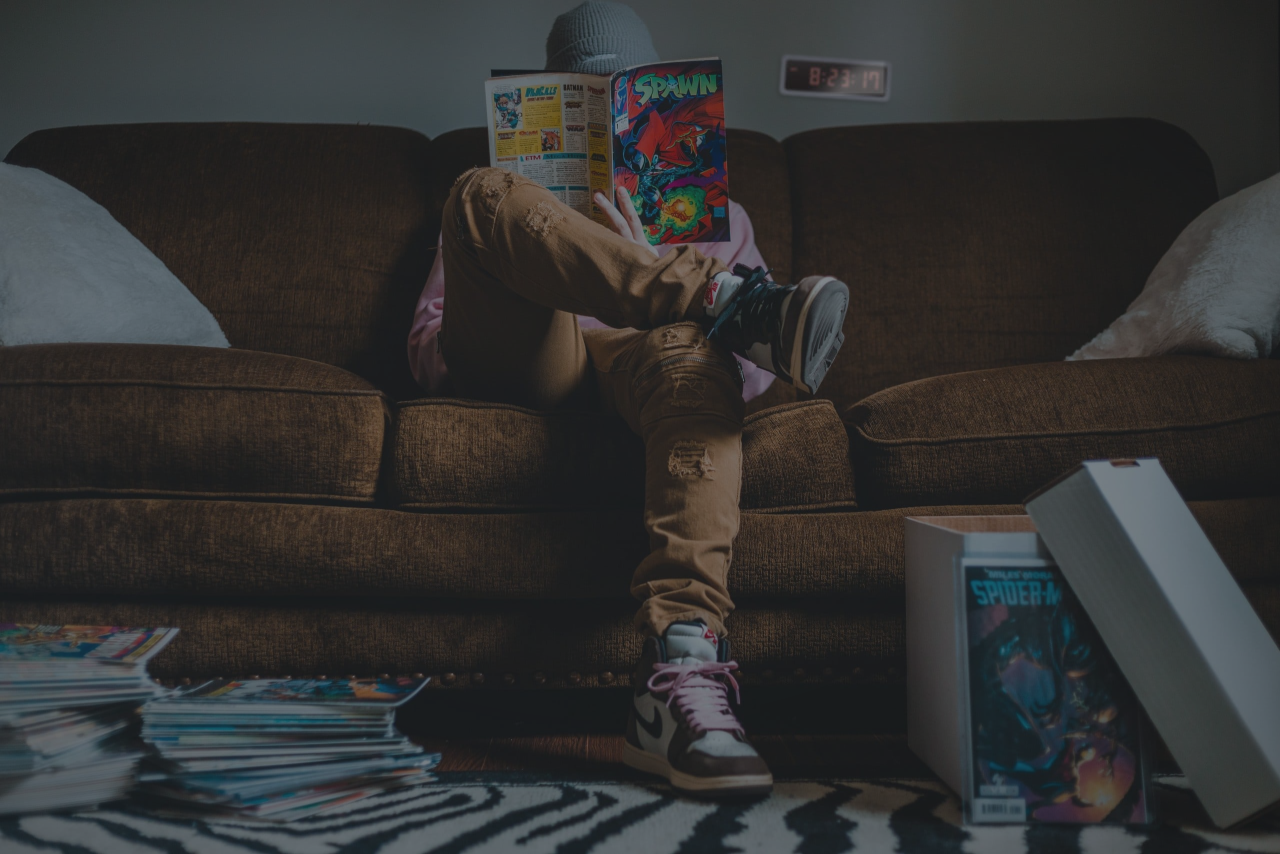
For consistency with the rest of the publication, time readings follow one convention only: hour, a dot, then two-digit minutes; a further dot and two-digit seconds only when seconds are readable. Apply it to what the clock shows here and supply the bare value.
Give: 8.23.17
